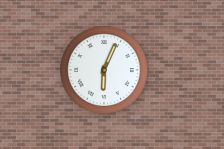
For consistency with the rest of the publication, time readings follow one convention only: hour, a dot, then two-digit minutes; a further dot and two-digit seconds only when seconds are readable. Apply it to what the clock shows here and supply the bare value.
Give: 6.04
